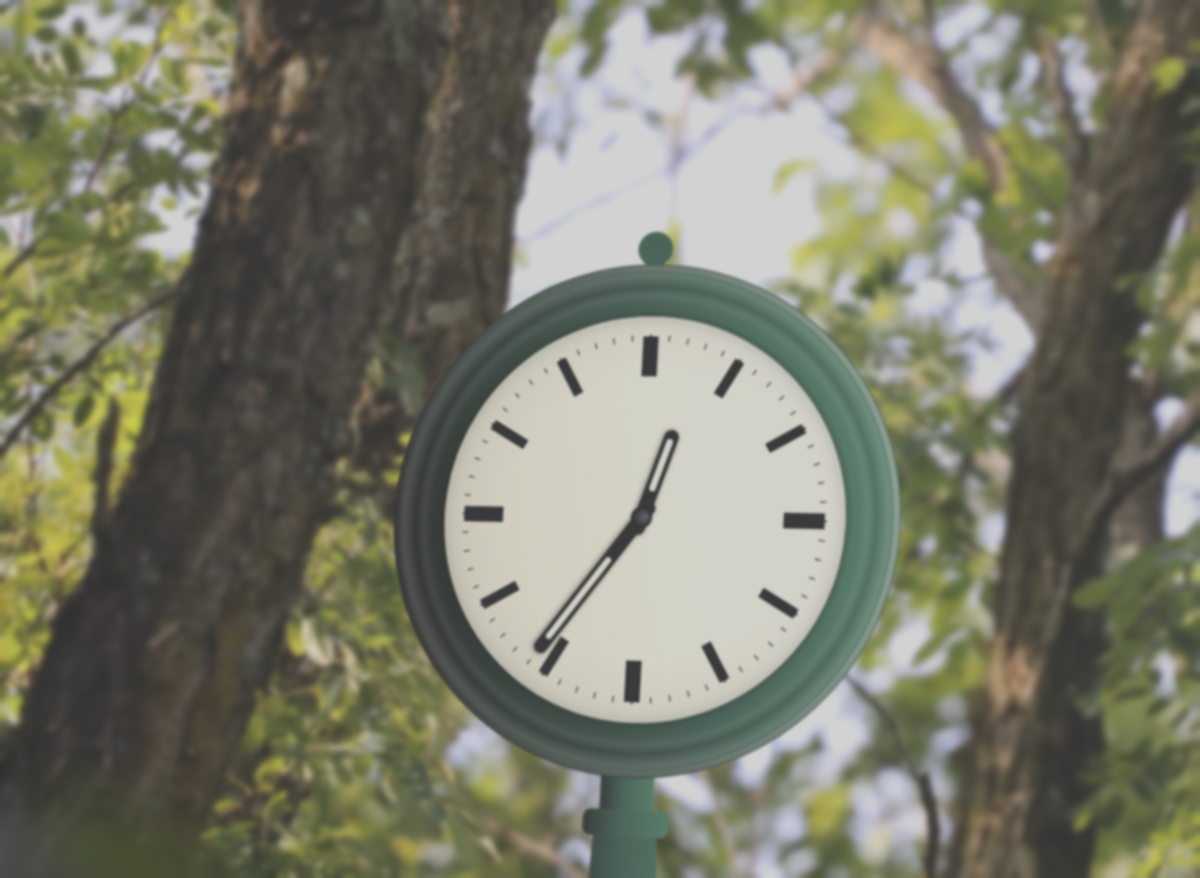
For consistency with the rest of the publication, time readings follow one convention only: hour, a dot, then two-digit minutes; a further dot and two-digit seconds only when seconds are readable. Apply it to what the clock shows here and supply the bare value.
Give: 12.36
